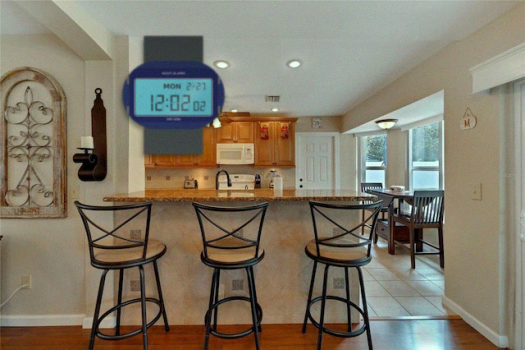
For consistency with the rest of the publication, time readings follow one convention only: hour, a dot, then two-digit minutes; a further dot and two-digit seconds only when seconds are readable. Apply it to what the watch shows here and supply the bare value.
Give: 12.02.02
